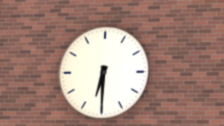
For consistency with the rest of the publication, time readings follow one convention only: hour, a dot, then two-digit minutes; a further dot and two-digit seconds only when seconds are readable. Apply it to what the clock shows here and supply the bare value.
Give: 6.30
